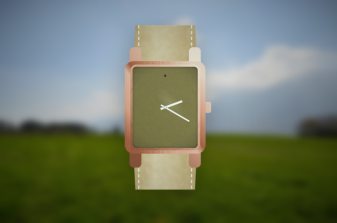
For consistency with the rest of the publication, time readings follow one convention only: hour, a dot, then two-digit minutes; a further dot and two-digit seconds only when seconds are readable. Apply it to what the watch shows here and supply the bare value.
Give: 2.20
